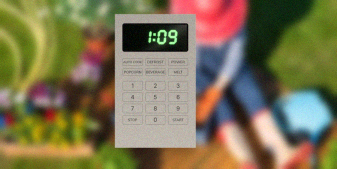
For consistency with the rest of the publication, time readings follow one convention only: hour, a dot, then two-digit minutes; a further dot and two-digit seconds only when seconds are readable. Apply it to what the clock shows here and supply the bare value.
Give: 1.09
